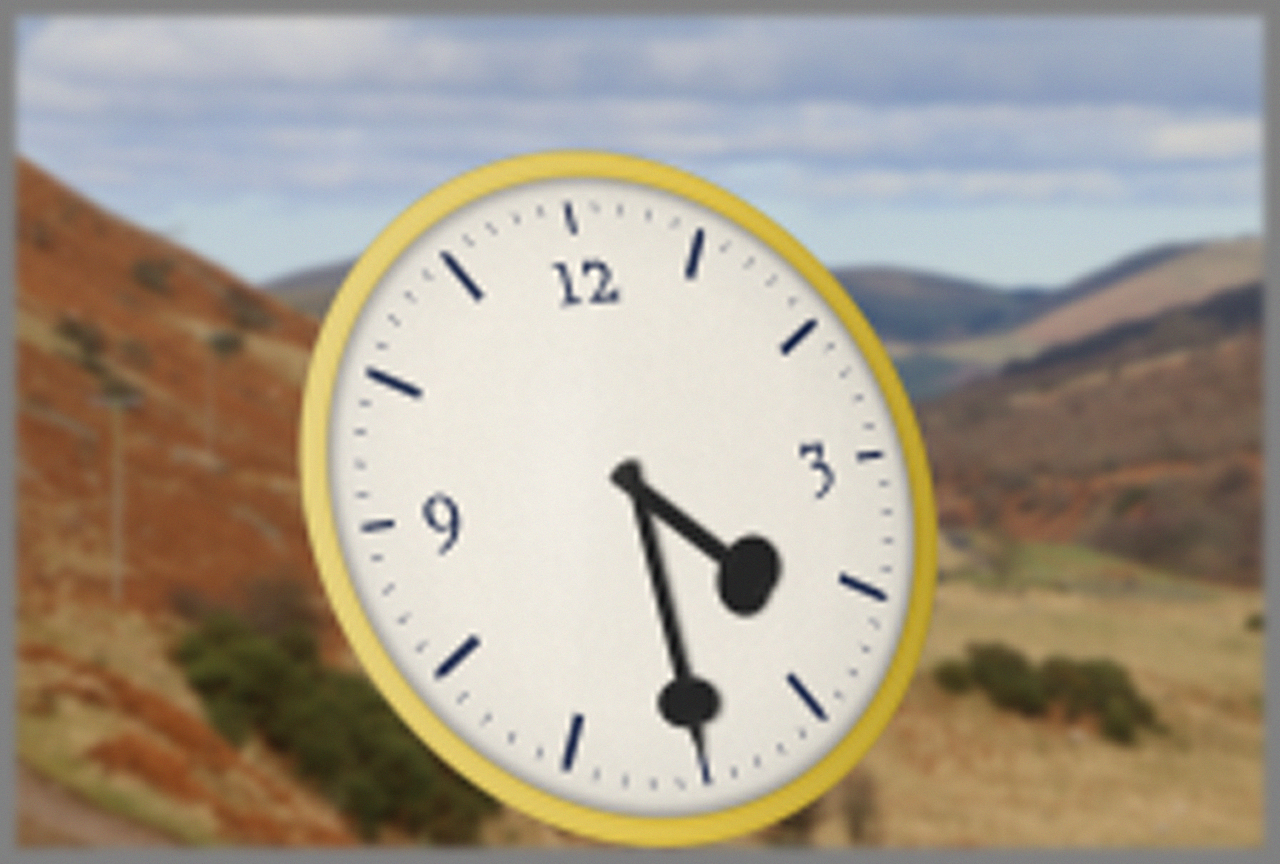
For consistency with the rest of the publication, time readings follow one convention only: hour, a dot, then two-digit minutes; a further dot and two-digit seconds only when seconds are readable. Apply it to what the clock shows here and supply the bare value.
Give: 4.30
